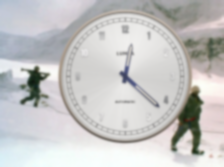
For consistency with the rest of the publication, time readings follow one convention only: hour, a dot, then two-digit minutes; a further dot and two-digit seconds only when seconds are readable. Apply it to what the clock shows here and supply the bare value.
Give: 12.22
